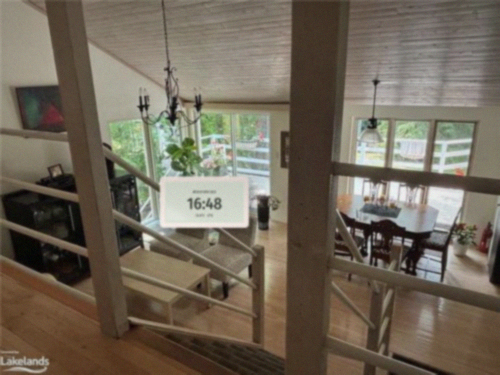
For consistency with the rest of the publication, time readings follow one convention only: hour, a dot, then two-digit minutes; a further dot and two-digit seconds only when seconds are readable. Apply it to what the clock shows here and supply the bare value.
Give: 16.48
